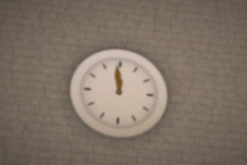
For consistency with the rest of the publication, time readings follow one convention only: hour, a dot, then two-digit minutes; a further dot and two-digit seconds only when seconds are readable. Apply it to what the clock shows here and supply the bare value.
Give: 11.59
